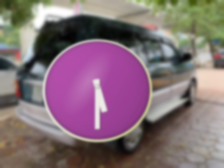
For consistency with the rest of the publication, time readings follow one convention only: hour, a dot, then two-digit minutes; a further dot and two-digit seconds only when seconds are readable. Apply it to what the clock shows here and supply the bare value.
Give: 5.30
